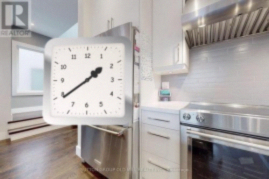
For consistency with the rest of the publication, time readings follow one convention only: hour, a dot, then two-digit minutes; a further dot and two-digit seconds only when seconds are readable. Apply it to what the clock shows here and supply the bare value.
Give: 1.39
